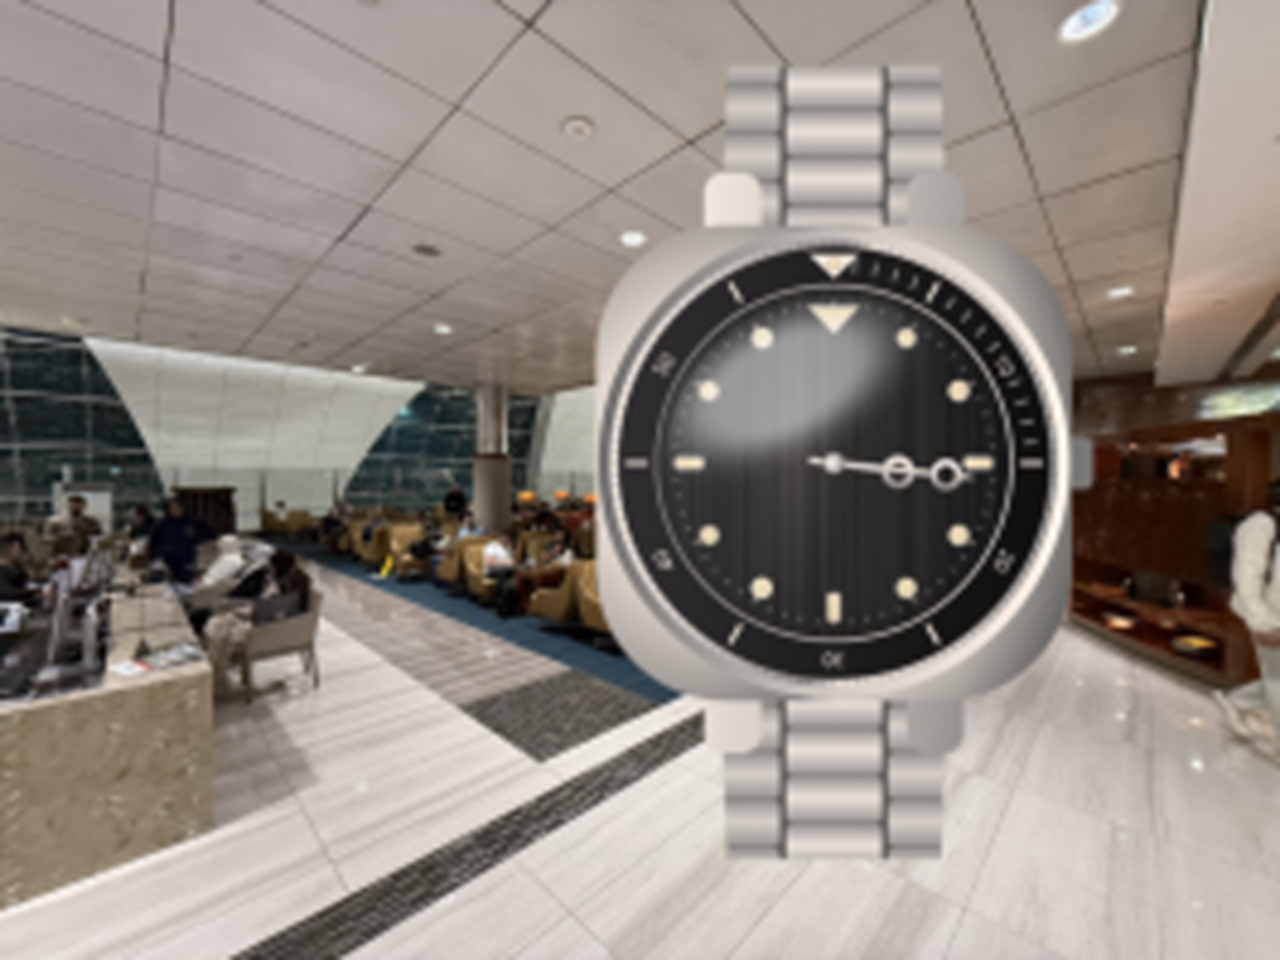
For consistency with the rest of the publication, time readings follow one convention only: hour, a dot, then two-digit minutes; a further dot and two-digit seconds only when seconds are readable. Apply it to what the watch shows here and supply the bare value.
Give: 3.16
